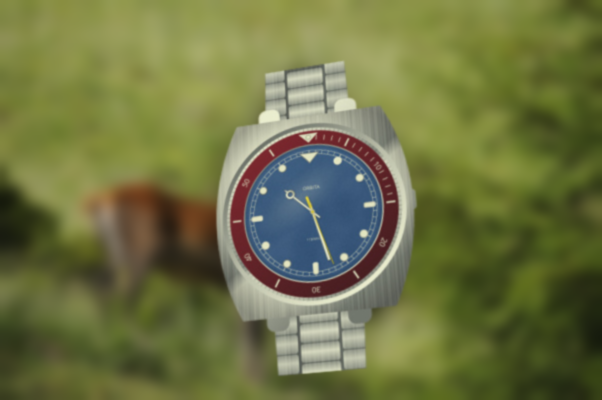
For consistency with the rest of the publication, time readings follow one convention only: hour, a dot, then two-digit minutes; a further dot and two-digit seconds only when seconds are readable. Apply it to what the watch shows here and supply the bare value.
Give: 10.27.27
